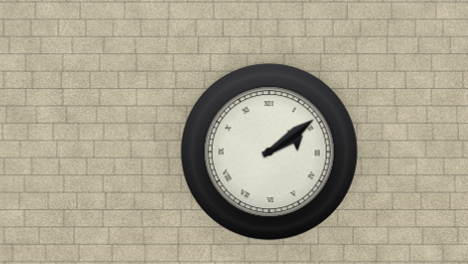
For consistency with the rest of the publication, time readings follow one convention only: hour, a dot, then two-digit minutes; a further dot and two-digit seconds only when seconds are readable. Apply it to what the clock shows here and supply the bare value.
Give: 2.09
